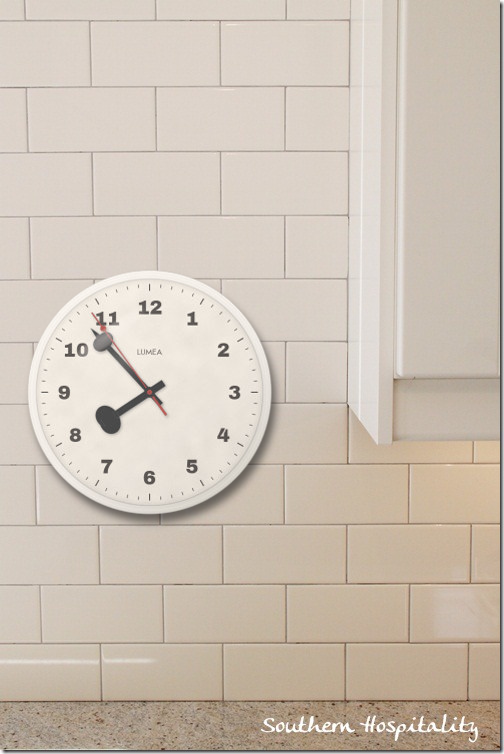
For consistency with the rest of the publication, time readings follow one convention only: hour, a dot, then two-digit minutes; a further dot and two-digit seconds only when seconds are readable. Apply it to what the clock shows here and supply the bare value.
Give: 7.52.54
